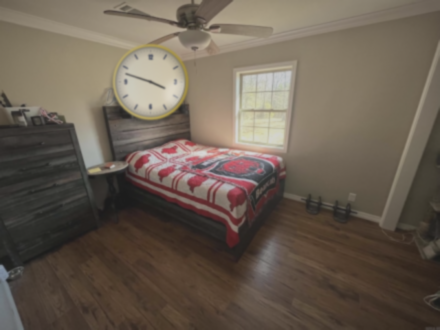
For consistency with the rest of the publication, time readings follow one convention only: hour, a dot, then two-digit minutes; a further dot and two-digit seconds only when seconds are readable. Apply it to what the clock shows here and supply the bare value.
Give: 3.48
